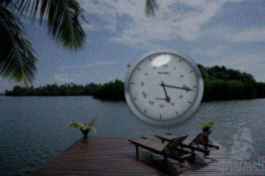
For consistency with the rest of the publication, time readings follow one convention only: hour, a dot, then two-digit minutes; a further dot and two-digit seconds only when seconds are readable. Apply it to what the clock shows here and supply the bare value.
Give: 5.16
